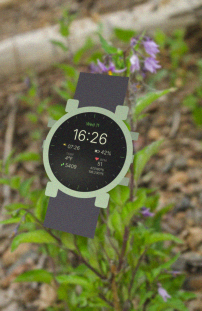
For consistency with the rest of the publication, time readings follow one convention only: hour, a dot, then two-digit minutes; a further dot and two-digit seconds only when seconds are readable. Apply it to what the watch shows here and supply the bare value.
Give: 16.26
